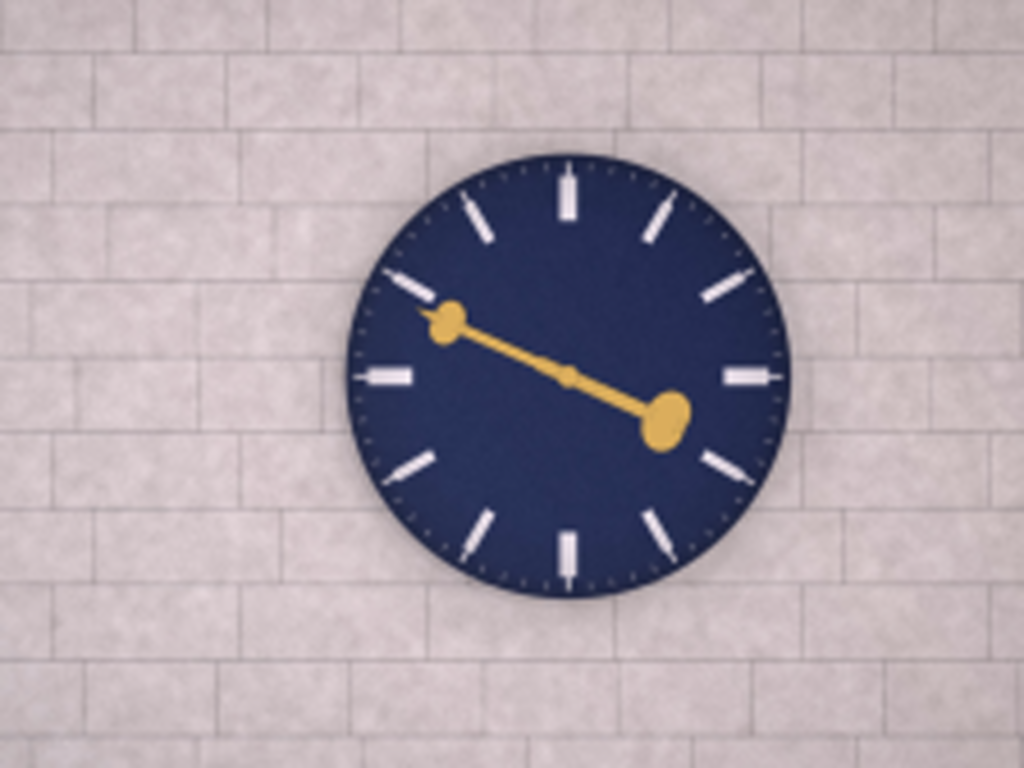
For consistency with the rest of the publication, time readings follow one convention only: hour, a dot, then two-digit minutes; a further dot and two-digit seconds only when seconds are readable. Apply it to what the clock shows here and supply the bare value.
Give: 3.49
